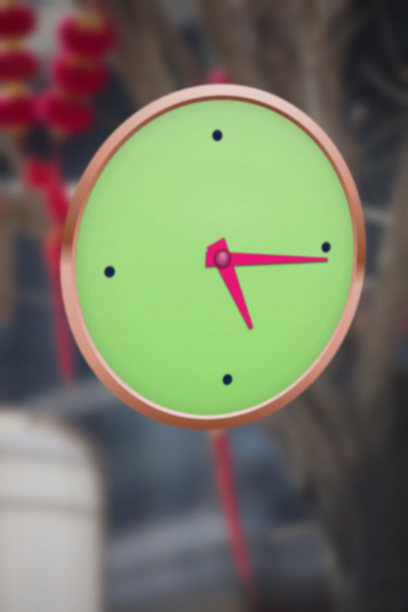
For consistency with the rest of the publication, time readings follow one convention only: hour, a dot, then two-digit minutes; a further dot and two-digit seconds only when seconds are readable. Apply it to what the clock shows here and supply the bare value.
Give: 5.16
